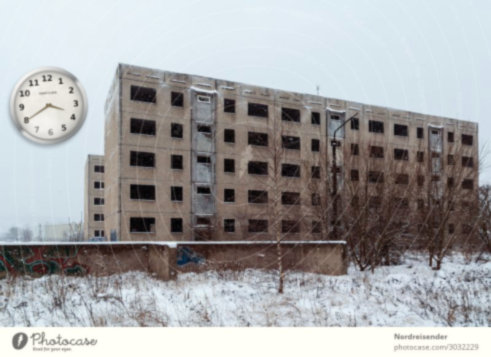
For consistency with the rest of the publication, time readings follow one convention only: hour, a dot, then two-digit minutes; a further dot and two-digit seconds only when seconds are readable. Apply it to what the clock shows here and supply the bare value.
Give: 3.40
